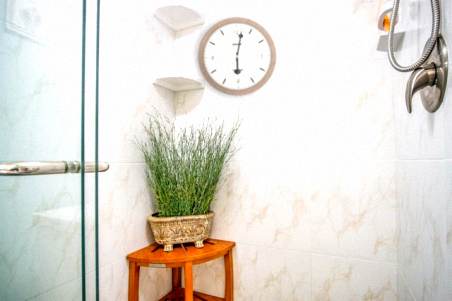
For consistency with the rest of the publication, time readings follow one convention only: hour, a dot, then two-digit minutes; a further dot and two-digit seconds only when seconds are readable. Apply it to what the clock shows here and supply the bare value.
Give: 6.02
